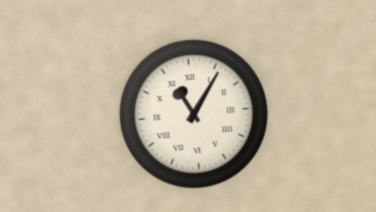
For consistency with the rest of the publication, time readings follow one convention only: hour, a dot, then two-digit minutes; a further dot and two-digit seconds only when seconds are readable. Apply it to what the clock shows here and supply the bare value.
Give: 11.06
